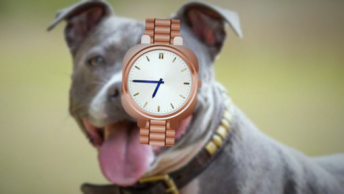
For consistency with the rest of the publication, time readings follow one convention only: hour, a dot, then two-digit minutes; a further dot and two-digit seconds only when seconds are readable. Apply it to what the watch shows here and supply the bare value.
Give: 6.45
